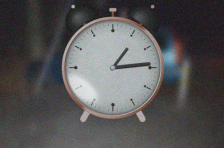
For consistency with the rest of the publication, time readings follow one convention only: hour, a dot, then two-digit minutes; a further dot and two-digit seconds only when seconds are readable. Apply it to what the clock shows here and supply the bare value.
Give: 1.14
